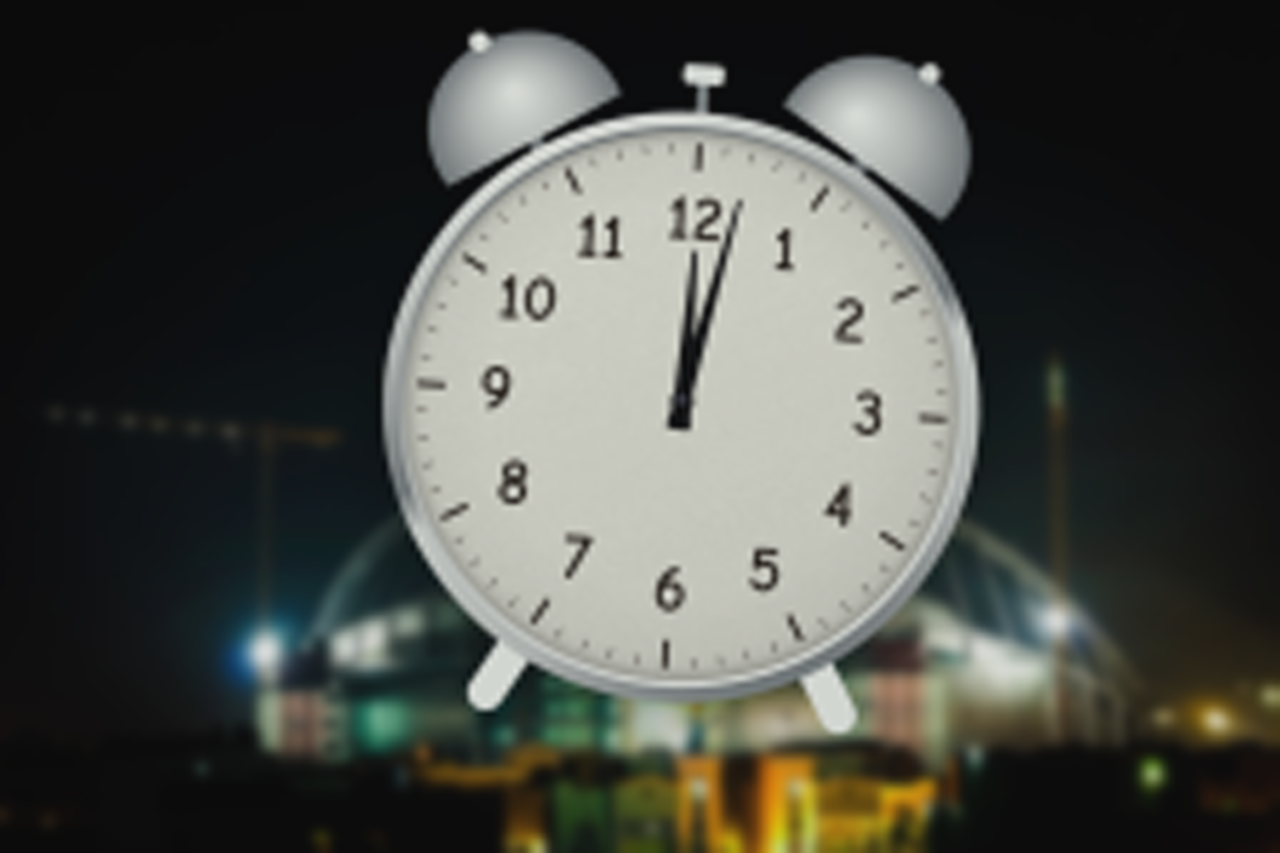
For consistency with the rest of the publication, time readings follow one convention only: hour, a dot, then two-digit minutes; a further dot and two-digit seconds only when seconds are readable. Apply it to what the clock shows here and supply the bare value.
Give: 12.02
